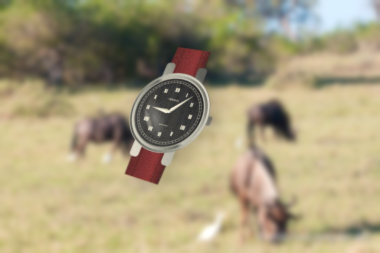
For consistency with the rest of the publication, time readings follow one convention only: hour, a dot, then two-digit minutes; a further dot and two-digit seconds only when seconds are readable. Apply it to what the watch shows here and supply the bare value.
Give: 9.07
